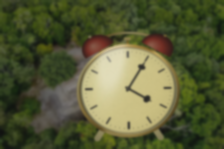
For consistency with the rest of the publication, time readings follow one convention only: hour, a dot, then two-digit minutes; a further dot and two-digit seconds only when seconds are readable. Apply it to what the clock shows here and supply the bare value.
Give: 4.05
